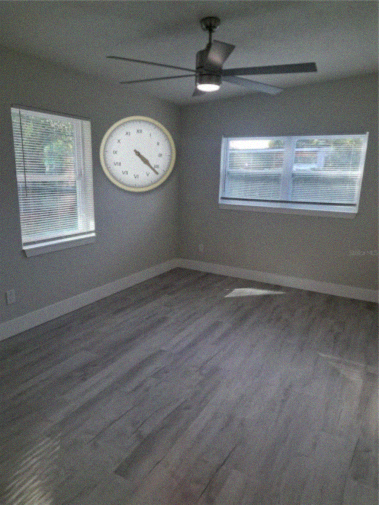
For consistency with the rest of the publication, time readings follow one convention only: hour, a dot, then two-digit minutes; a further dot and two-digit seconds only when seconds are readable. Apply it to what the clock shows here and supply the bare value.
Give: 4.22
